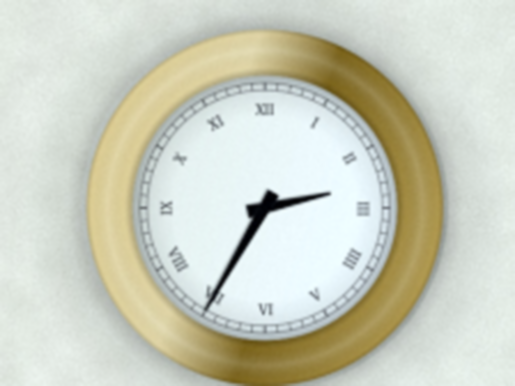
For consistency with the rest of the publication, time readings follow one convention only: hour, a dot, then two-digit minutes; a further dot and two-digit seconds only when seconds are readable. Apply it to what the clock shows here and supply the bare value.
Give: 2.35
